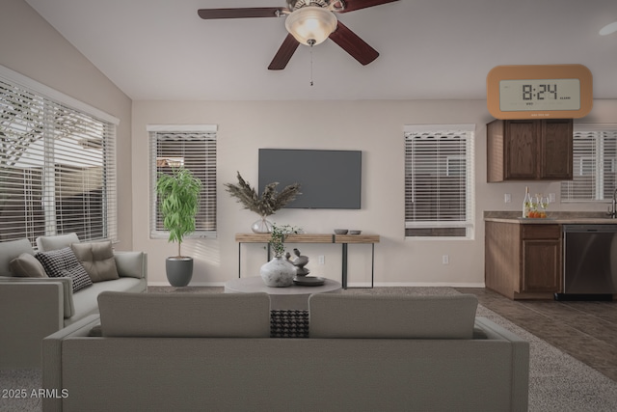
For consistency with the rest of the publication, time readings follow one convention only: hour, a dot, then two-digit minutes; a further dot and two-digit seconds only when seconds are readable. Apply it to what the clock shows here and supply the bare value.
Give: 8.24
